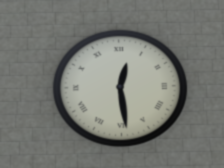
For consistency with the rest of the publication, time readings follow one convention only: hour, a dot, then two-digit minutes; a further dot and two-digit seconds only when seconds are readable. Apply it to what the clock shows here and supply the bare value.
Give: 12.29
